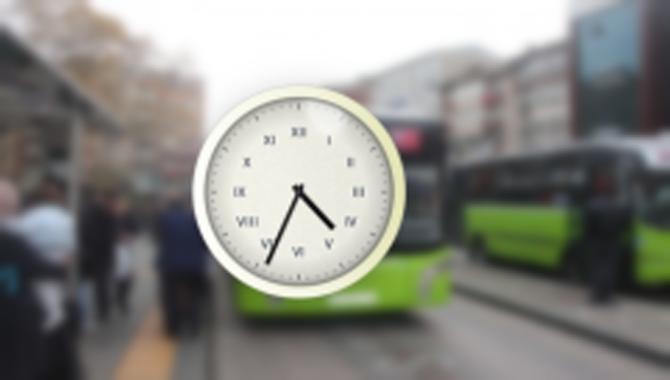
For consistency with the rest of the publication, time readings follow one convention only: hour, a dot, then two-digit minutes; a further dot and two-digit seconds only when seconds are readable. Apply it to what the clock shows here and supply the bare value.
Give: 4.34
